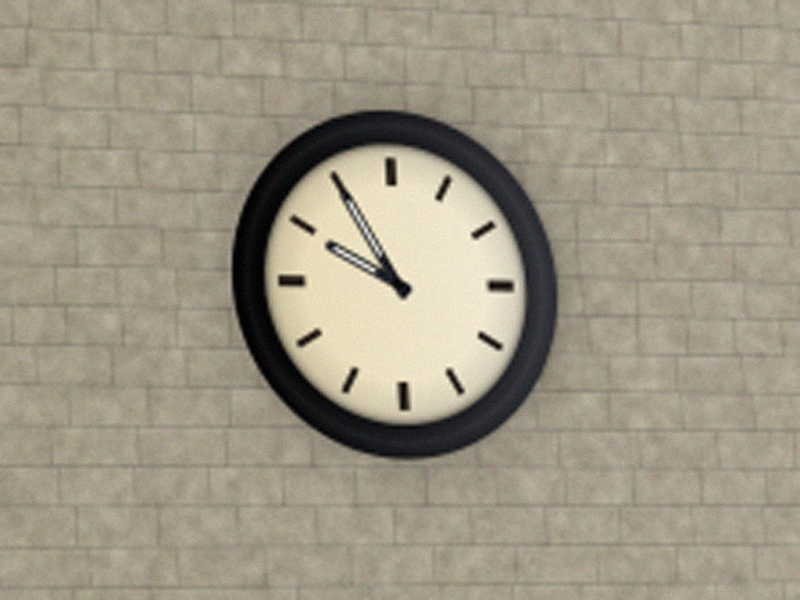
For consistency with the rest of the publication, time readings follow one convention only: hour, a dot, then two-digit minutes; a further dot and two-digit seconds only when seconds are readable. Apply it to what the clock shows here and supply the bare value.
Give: 9.55
